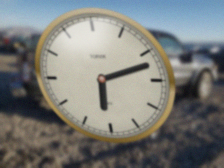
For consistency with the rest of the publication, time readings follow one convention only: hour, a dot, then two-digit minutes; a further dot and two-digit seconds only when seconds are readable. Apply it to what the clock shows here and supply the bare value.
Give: 6.12
